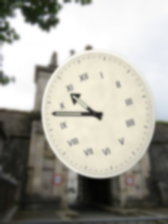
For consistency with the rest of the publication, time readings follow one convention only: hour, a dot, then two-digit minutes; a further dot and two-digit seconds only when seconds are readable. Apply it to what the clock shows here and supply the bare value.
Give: 10.48
